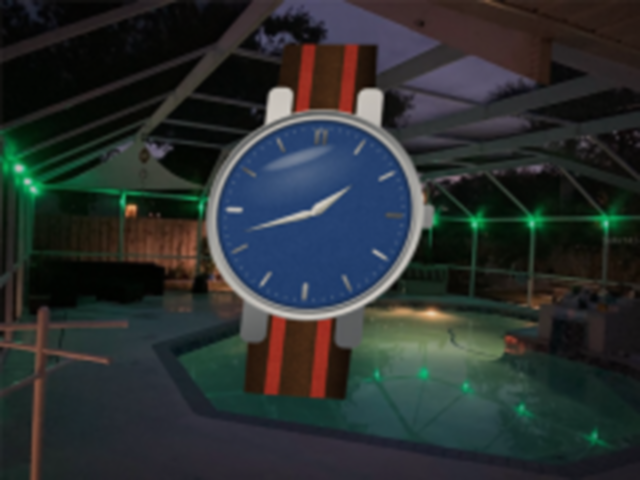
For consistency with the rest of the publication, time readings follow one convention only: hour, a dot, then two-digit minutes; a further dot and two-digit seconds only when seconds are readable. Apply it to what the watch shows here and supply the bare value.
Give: 1.42
